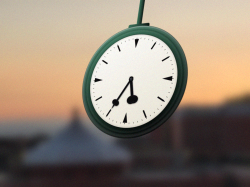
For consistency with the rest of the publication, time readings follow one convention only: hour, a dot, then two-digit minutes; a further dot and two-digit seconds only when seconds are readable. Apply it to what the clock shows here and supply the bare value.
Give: 5.35
